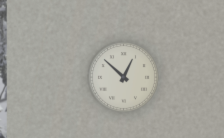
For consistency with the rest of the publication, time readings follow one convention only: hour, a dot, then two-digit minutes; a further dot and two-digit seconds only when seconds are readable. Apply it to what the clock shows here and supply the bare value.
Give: 12.52
